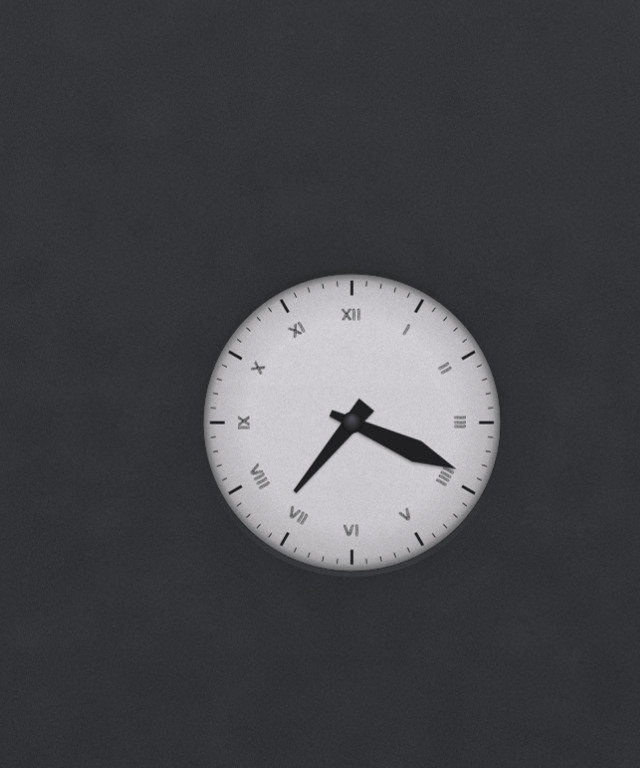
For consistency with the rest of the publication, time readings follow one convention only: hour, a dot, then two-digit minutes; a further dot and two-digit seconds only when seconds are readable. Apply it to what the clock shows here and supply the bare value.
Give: 7.19
